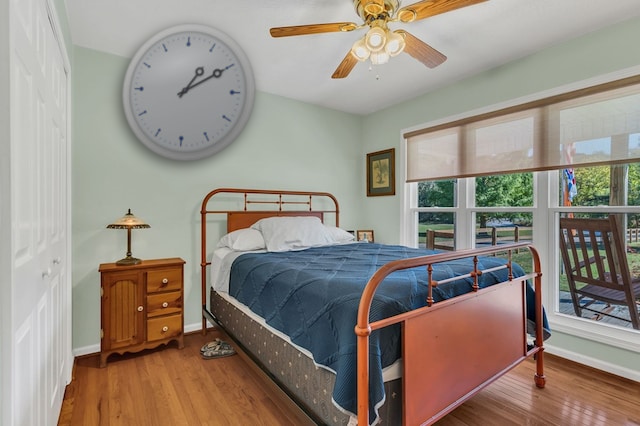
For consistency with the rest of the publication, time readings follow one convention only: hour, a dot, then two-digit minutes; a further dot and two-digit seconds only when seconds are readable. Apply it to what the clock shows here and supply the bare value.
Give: 1.10
